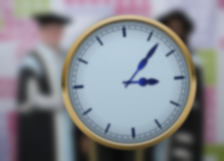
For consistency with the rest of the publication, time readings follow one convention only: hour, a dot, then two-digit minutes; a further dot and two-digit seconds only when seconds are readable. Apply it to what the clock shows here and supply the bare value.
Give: 3.07
